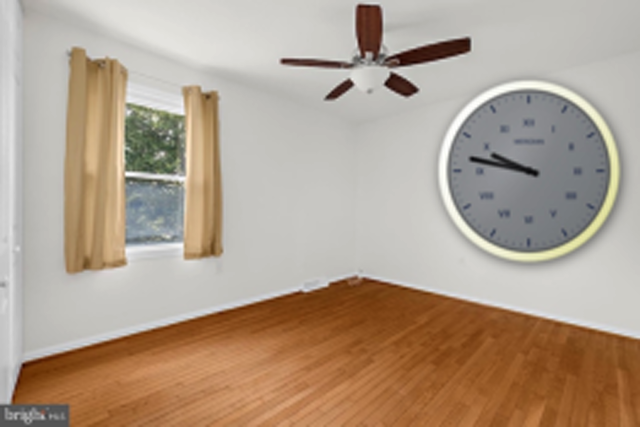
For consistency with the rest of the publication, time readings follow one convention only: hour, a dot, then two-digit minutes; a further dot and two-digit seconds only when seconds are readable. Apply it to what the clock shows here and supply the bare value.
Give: 9.47
